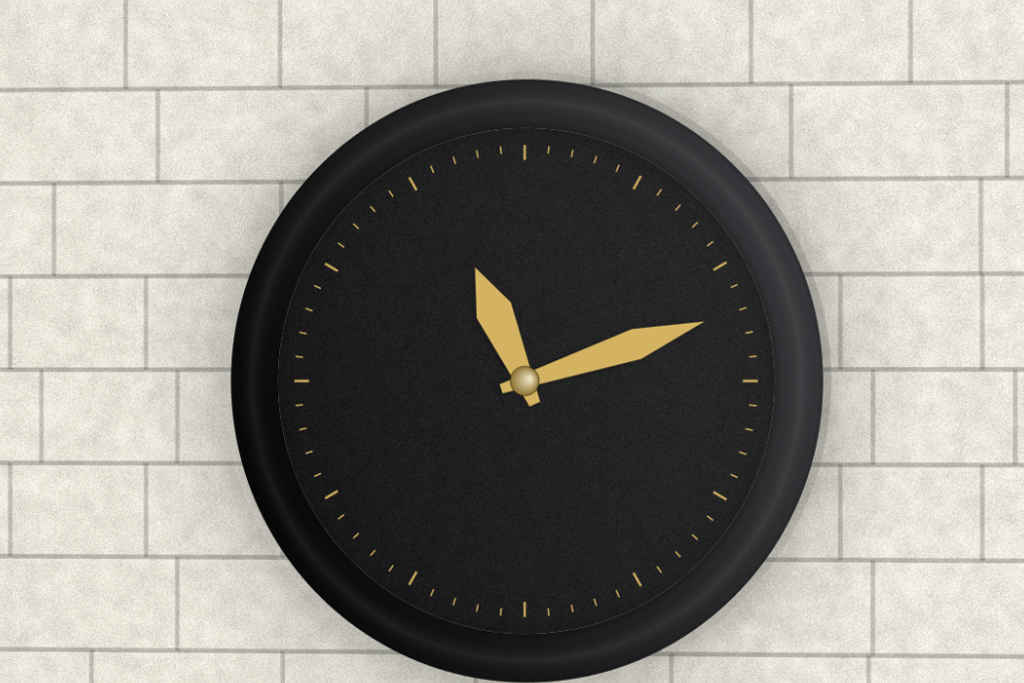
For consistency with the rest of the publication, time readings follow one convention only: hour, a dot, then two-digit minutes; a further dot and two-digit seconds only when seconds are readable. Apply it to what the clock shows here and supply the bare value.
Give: 11.12
